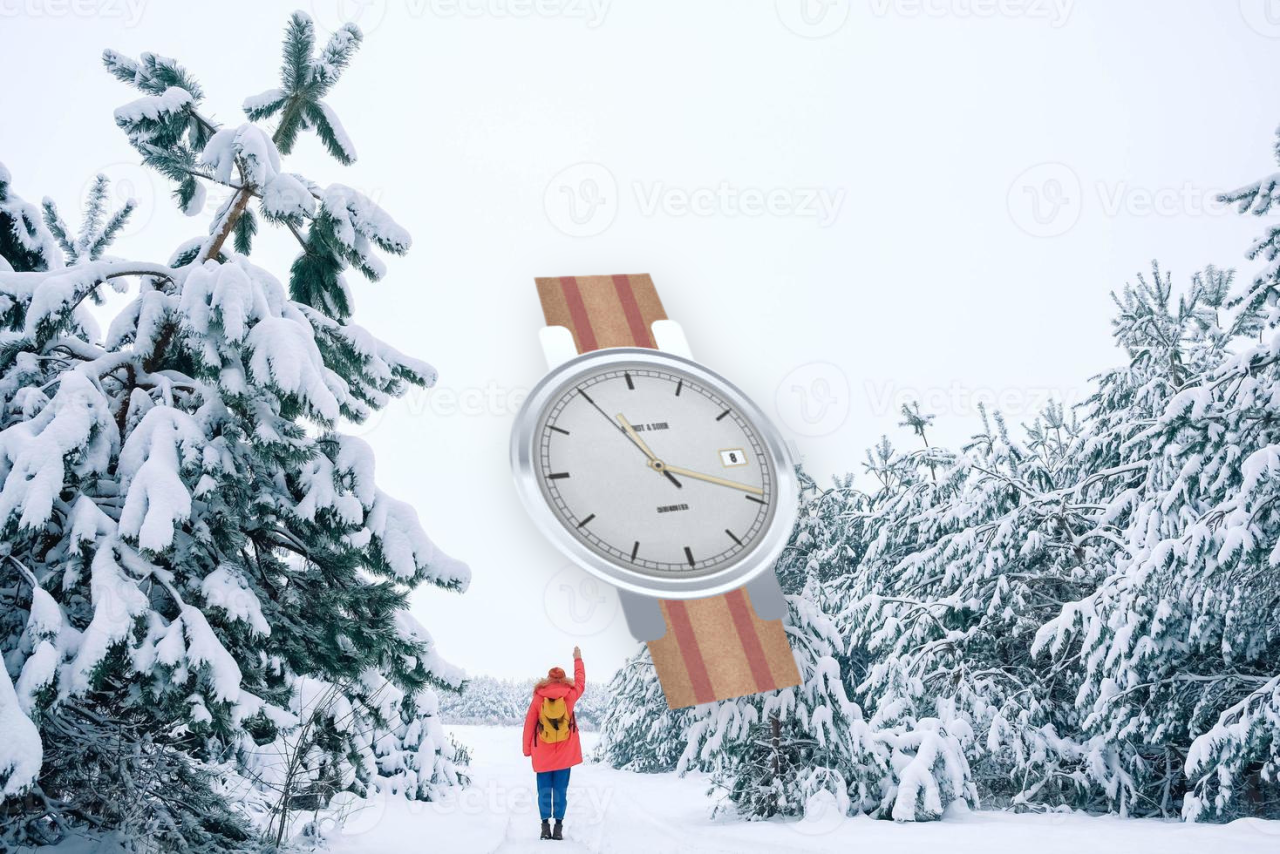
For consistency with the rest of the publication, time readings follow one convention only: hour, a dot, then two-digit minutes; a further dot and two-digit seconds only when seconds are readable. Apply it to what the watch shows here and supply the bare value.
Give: 11.18.55
